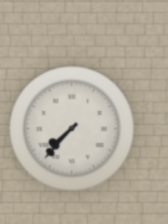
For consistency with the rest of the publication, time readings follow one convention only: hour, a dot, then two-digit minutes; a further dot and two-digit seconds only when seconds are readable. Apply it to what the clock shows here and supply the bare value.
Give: 7.37
